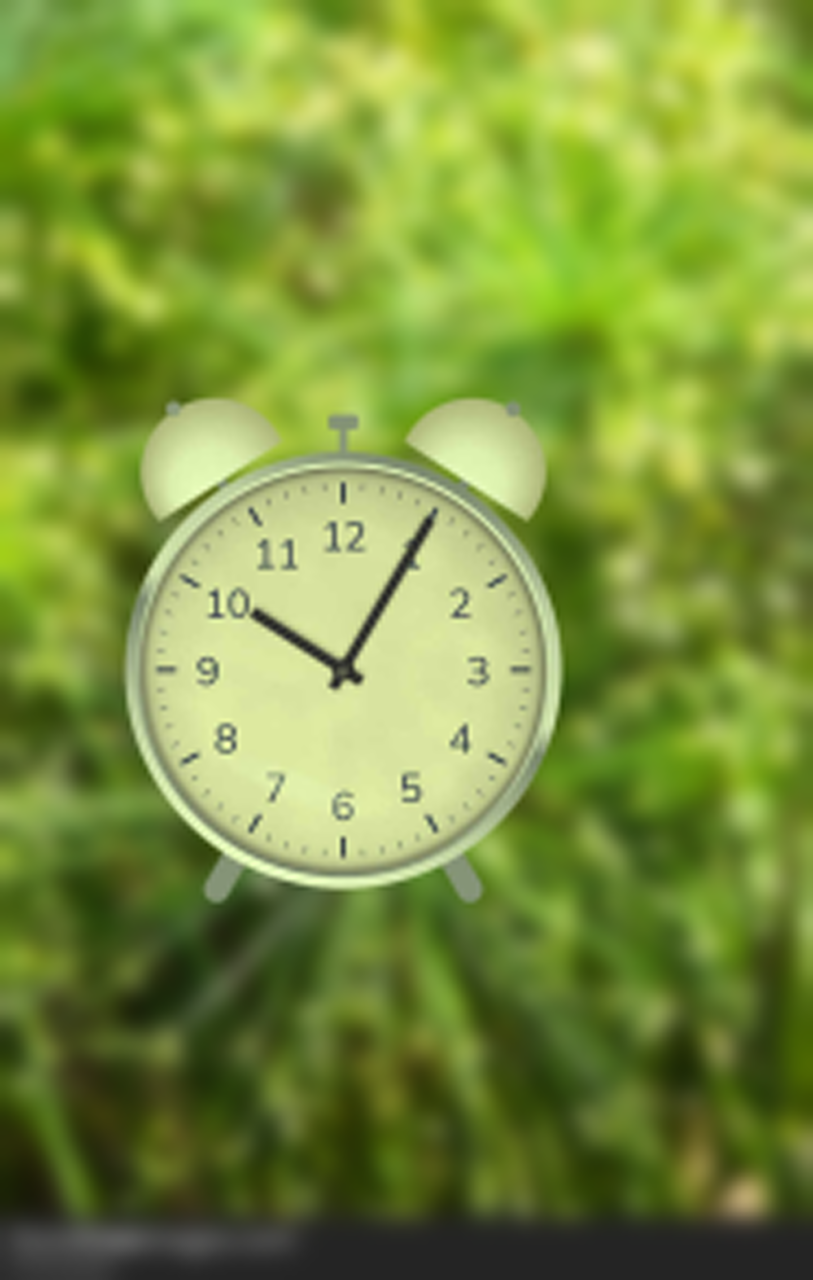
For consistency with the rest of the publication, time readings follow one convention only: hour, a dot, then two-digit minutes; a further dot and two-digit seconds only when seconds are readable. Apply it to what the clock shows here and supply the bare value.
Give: 10.05
